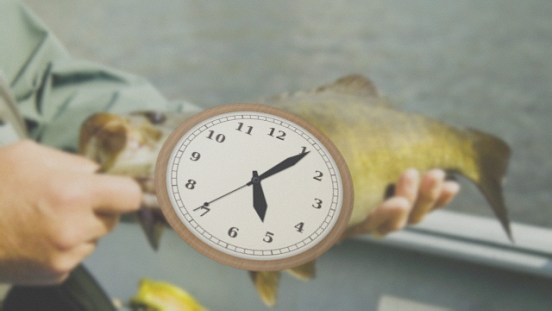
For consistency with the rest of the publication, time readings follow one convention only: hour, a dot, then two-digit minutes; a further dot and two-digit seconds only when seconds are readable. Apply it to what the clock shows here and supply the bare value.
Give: 5.05.36
